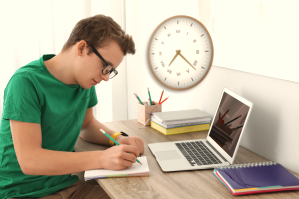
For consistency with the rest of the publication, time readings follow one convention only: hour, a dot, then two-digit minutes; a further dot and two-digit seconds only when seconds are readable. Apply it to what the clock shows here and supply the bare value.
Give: 7.22
